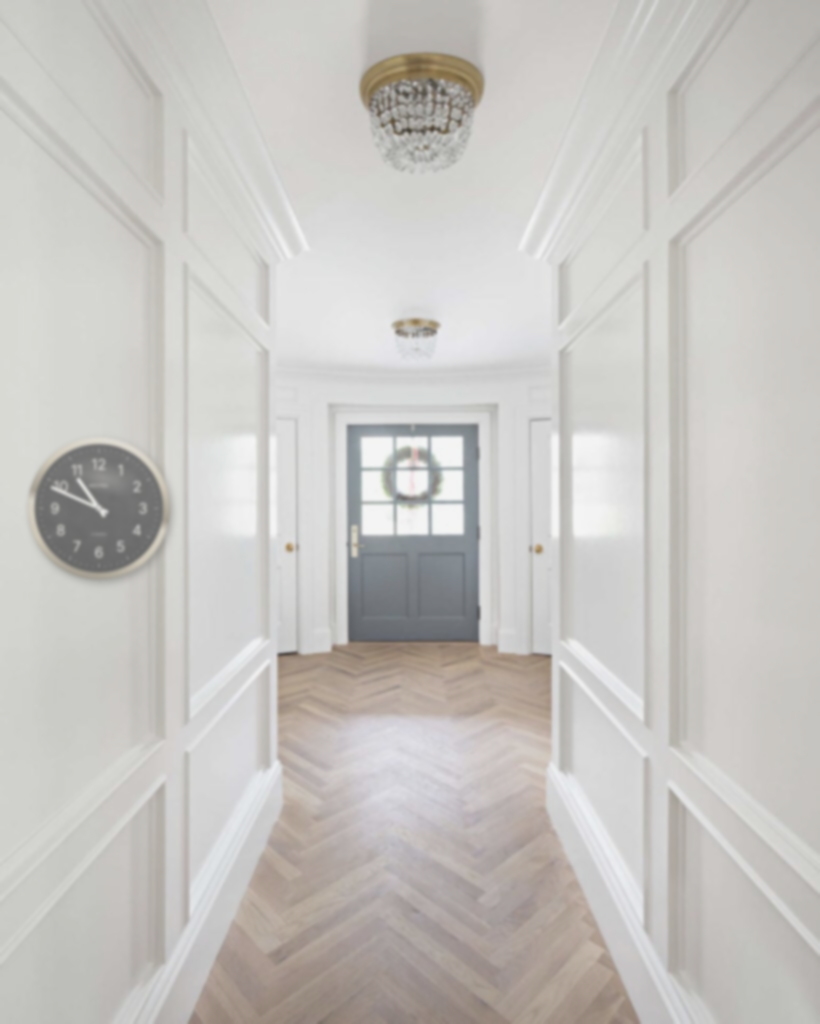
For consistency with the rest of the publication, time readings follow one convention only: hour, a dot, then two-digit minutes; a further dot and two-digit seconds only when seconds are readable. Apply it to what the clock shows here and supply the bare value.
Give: 10.49
